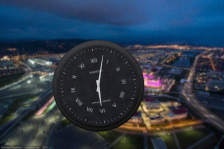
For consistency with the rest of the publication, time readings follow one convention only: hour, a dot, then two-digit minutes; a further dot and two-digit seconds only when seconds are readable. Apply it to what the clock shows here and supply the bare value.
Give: 6.03
